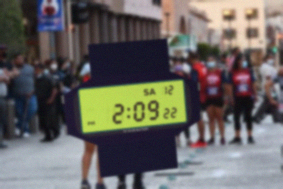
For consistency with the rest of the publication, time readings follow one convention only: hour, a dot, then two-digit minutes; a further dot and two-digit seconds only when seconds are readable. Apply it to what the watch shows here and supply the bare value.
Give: 2.09
